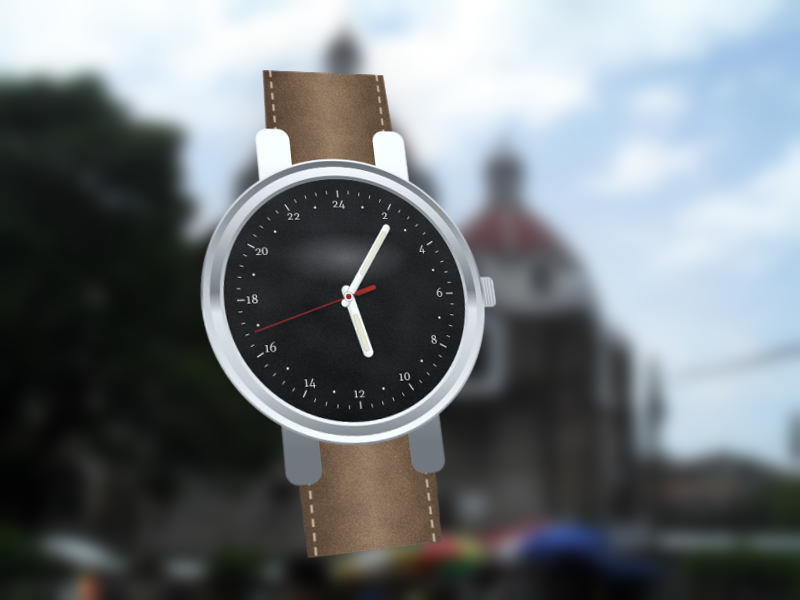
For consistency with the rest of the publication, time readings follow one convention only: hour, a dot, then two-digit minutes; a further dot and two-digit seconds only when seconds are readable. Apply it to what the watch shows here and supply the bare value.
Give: 11.05.42
